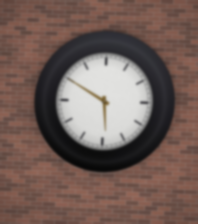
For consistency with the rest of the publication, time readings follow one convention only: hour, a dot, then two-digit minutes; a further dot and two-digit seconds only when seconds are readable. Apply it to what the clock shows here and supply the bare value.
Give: 5.50
